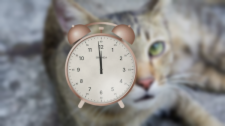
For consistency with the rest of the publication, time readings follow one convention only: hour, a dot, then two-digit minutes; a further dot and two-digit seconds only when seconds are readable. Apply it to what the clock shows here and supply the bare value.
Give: 11.59
